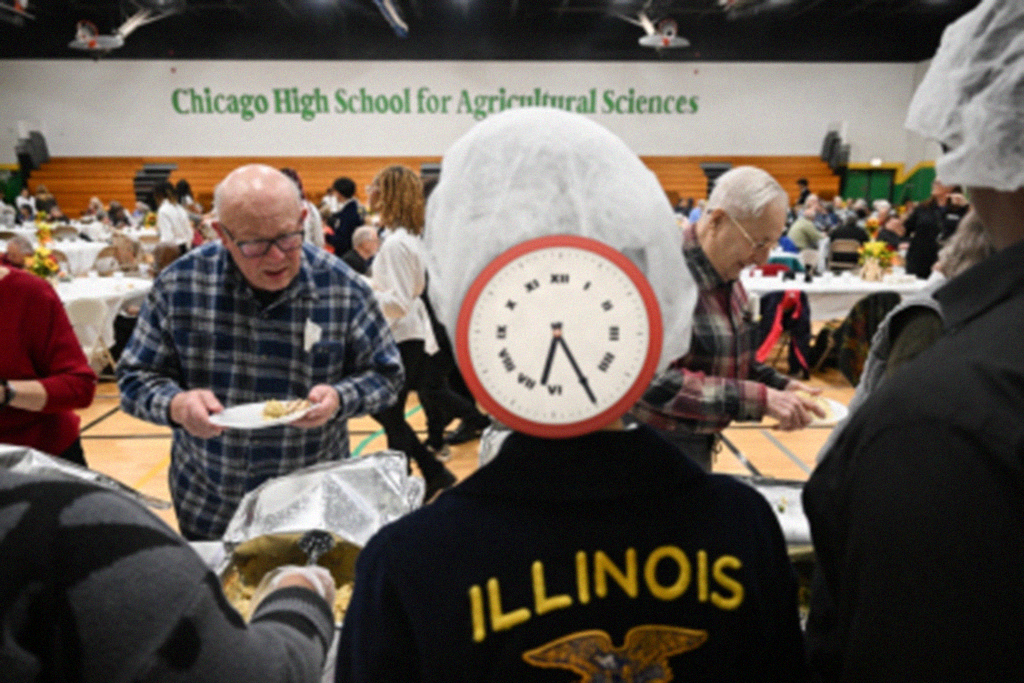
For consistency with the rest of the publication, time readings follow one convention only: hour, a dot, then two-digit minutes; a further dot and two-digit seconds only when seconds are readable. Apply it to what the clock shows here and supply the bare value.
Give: 6.25
